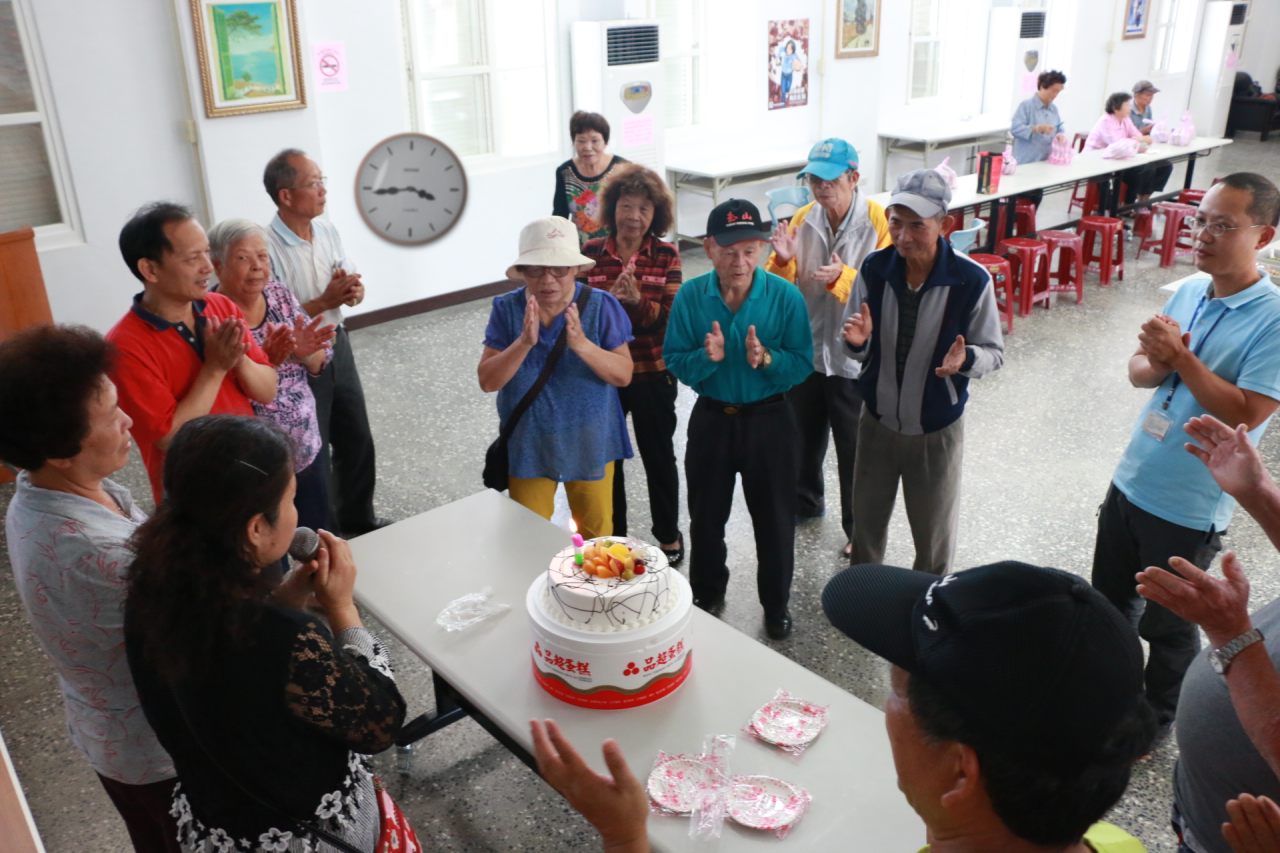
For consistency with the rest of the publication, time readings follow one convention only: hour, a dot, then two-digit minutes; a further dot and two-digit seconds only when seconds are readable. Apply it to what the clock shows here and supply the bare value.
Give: 3.44
